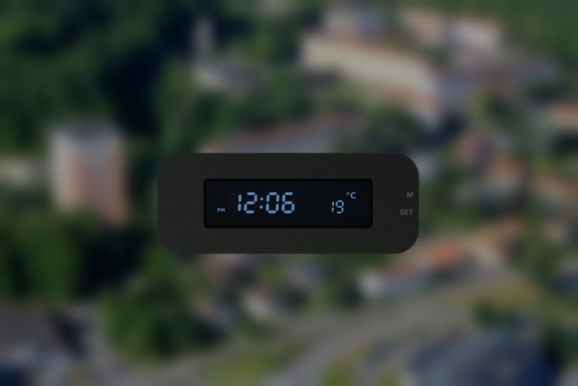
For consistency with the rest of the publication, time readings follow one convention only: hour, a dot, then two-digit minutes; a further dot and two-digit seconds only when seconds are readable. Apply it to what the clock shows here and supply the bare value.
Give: 12.06
